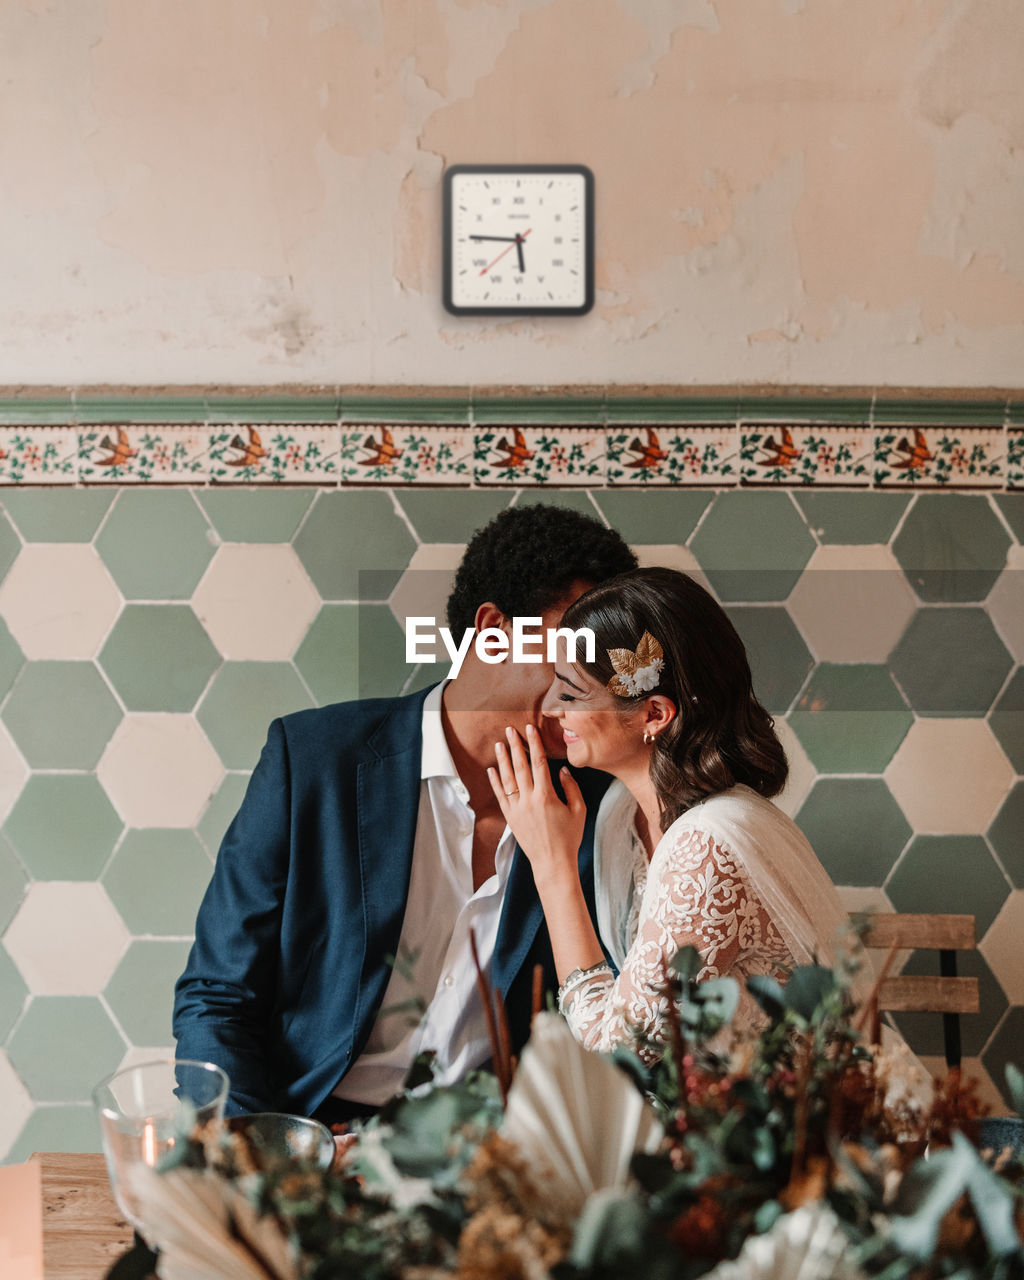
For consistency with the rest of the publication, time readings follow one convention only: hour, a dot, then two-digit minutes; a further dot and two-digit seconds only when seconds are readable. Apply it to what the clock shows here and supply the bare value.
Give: 5.45.38
